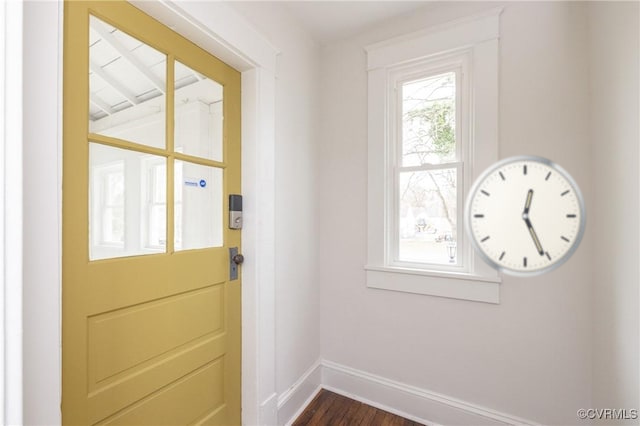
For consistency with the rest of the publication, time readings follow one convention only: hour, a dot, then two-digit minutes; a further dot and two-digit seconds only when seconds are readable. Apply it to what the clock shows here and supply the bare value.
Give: 12.26
